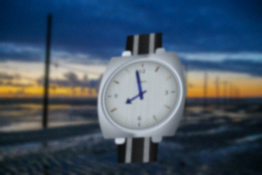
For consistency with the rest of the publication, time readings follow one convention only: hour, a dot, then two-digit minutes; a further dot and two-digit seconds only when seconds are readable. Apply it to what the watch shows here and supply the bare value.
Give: 7.58
